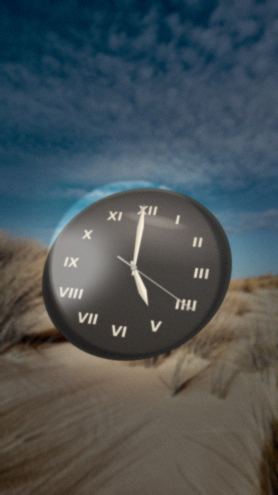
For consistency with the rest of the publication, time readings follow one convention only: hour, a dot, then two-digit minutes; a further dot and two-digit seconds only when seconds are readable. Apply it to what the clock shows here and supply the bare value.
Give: 4.59.20
